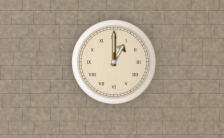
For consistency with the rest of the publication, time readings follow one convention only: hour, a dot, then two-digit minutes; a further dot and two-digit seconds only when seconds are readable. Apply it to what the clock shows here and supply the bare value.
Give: 1.00
